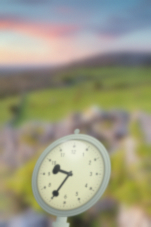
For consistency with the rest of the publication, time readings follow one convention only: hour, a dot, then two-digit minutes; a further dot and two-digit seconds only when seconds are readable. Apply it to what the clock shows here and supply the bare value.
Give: 9.35
